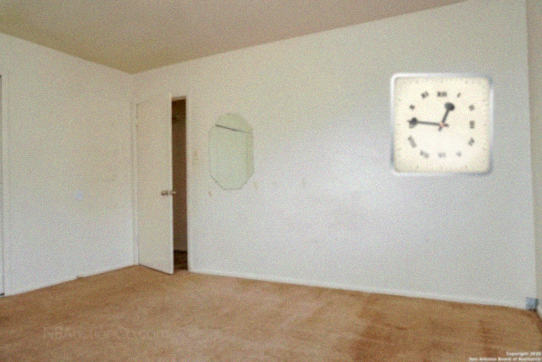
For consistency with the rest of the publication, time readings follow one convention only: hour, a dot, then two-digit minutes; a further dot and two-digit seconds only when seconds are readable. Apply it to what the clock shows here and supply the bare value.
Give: 12.46
